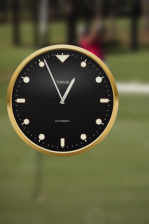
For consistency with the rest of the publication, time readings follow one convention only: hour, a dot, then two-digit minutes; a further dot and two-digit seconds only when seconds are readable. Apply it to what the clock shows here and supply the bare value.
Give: 12.56
